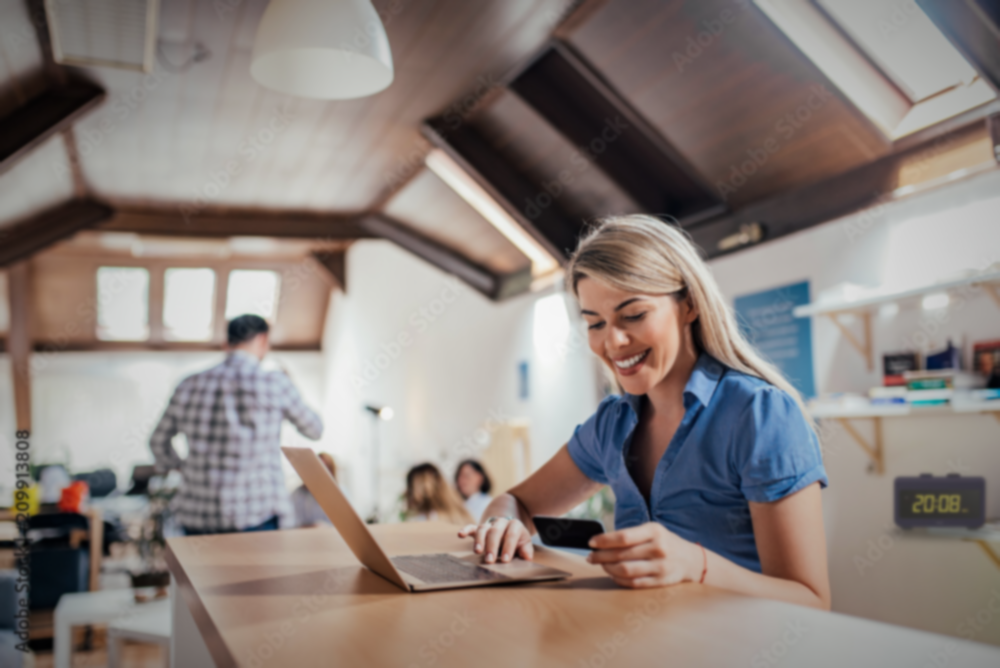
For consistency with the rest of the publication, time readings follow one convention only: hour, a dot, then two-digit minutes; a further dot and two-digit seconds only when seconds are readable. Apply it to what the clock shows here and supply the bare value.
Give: 20.08
